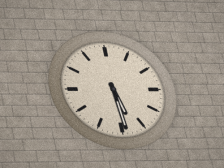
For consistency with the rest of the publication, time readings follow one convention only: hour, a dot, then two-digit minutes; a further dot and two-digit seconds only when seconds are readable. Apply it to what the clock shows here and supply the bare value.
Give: 5.29
